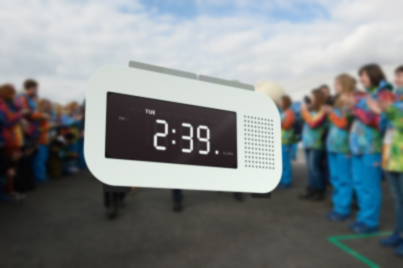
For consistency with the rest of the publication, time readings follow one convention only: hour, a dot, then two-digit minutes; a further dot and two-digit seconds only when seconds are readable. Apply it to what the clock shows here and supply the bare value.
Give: 2.39
